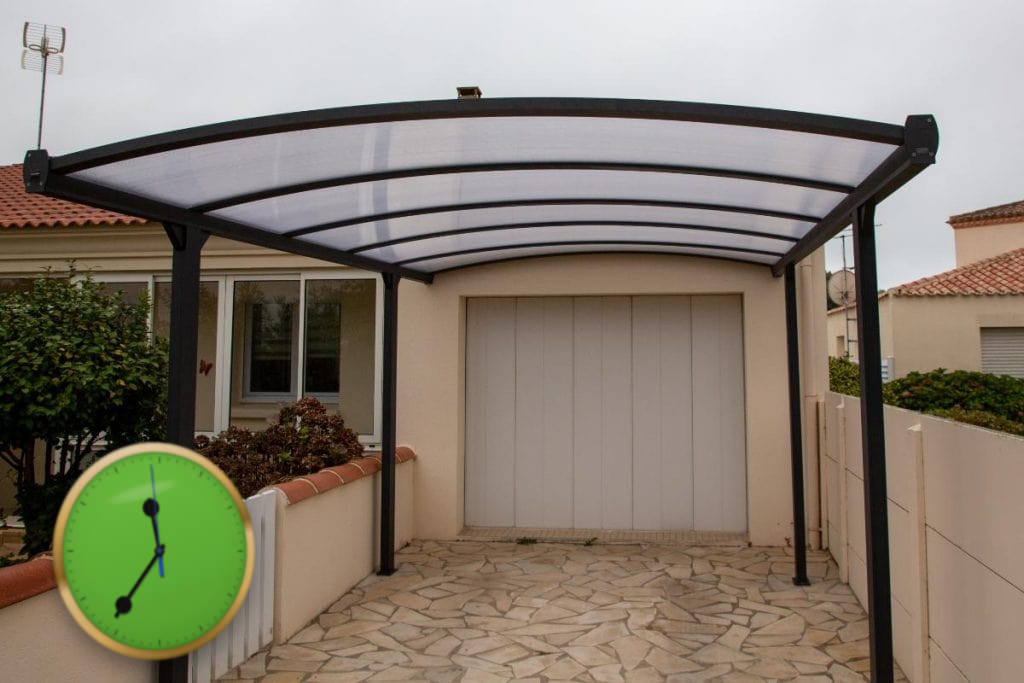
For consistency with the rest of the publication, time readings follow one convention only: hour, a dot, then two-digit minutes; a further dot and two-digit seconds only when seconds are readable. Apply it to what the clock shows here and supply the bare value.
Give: 11.35.59
